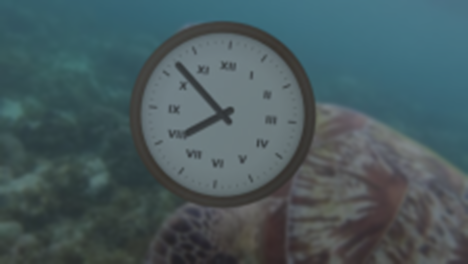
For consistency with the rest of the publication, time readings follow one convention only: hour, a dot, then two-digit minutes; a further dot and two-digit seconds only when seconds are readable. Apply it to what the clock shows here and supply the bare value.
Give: 7.52
